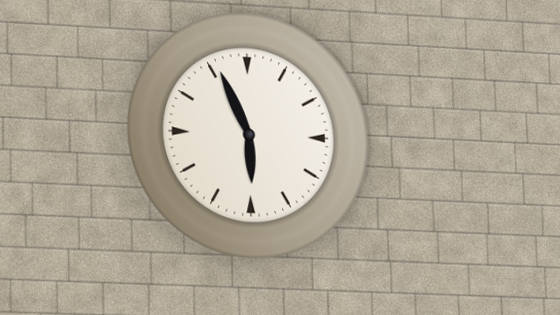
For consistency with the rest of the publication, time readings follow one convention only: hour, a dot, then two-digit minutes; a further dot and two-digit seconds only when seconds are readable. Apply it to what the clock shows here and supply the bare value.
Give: 5.56
